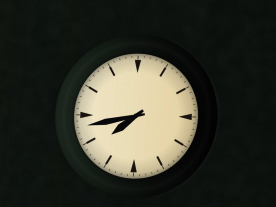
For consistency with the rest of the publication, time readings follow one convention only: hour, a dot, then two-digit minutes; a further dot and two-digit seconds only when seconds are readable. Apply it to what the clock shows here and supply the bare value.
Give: 7.43
